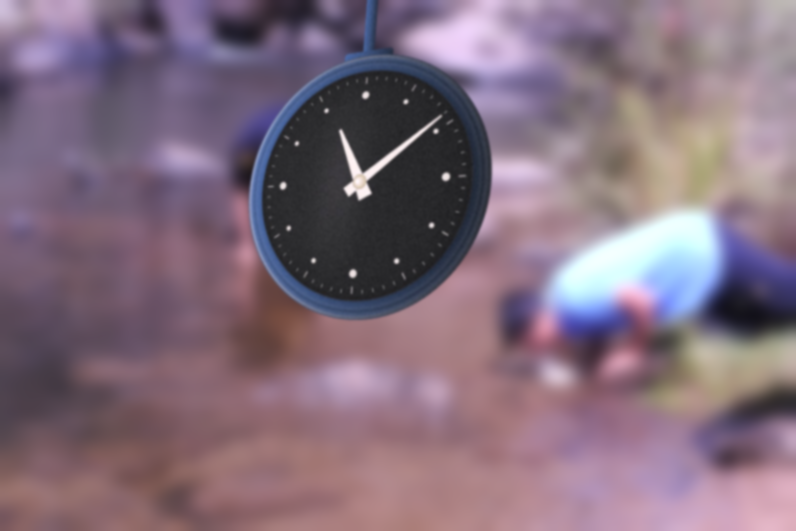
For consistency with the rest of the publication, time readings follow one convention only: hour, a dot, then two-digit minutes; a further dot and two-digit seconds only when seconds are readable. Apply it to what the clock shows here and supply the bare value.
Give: 11.09
